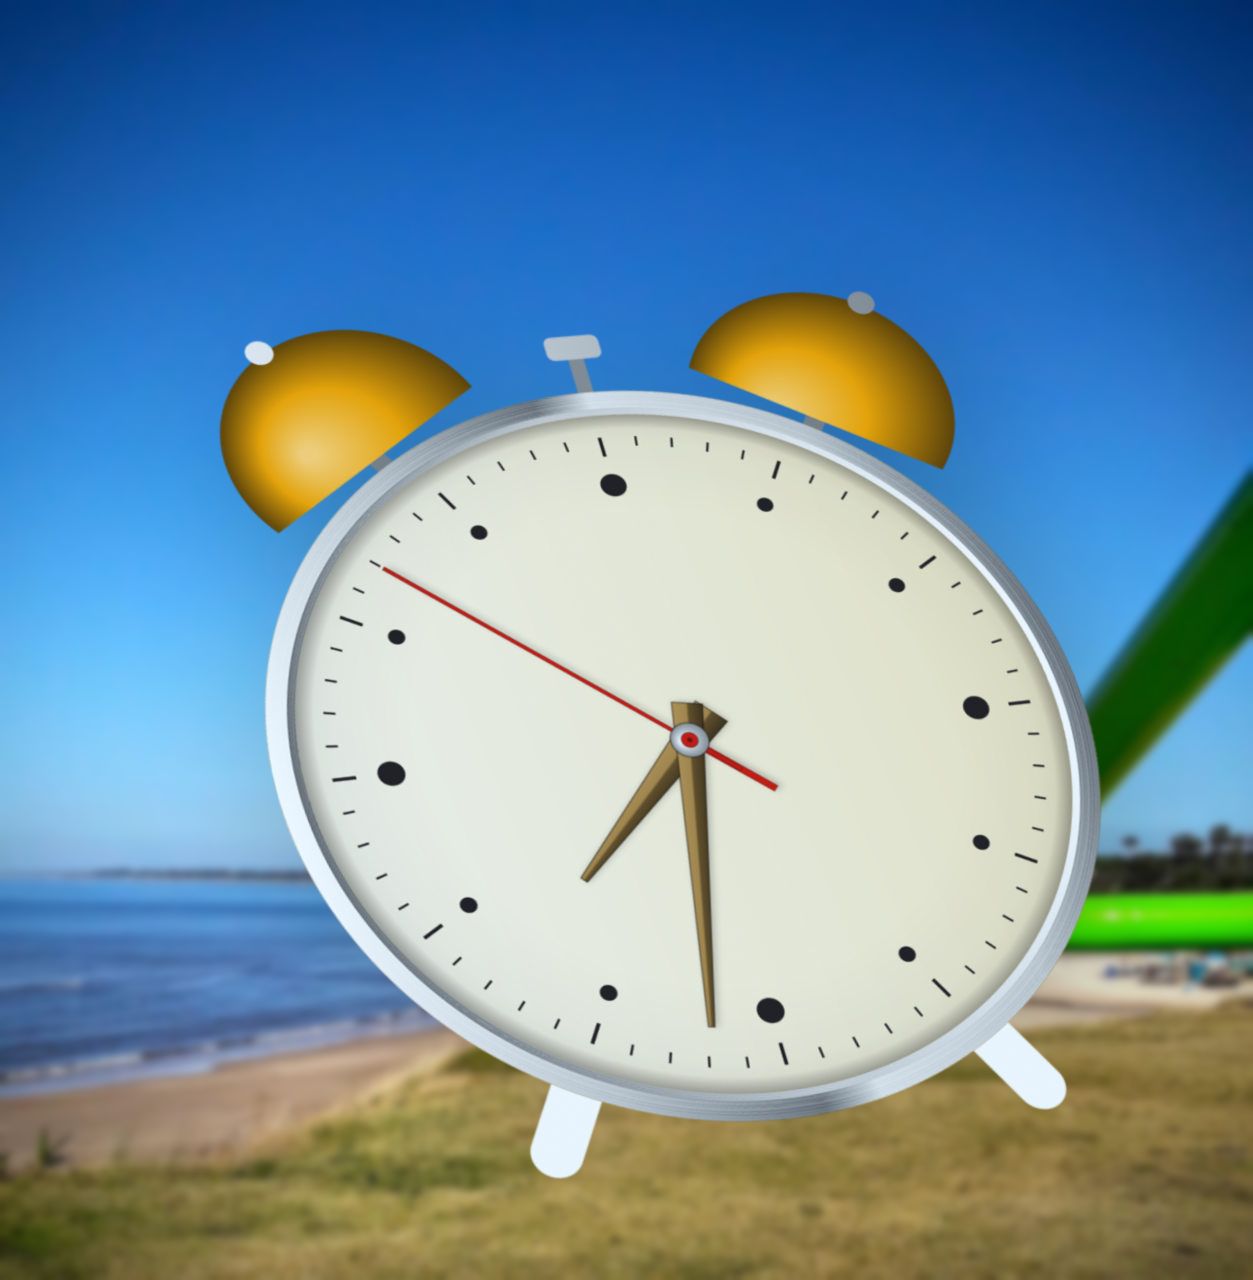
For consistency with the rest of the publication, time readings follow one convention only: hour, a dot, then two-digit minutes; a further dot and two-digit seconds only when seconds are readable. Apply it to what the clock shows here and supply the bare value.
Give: 7.31.52
